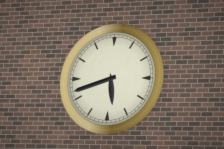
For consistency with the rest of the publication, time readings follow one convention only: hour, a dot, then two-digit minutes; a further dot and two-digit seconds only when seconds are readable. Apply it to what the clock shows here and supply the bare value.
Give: 5.42
